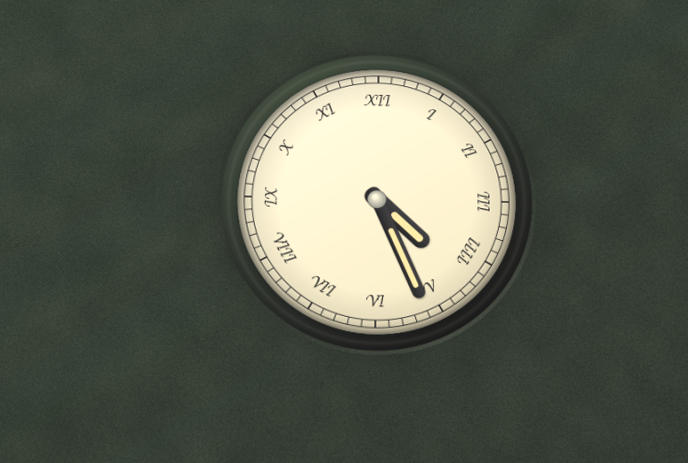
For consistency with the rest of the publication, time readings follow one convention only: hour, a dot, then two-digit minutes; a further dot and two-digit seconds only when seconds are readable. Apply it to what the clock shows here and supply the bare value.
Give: 4.26
